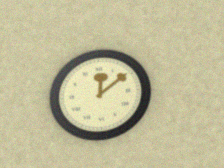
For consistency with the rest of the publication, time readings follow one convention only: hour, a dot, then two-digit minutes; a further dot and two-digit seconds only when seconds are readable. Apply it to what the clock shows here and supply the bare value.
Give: 12.09
